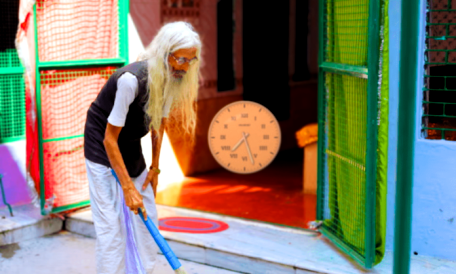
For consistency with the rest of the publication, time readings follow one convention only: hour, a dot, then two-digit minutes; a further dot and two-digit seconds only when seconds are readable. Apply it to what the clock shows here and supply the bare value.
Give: 7.27
